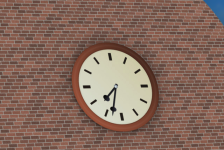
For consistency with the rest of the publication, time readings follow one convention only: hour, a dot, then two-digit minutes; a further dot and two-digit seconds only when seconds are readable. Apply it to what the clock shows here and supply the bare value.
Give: 7.33
